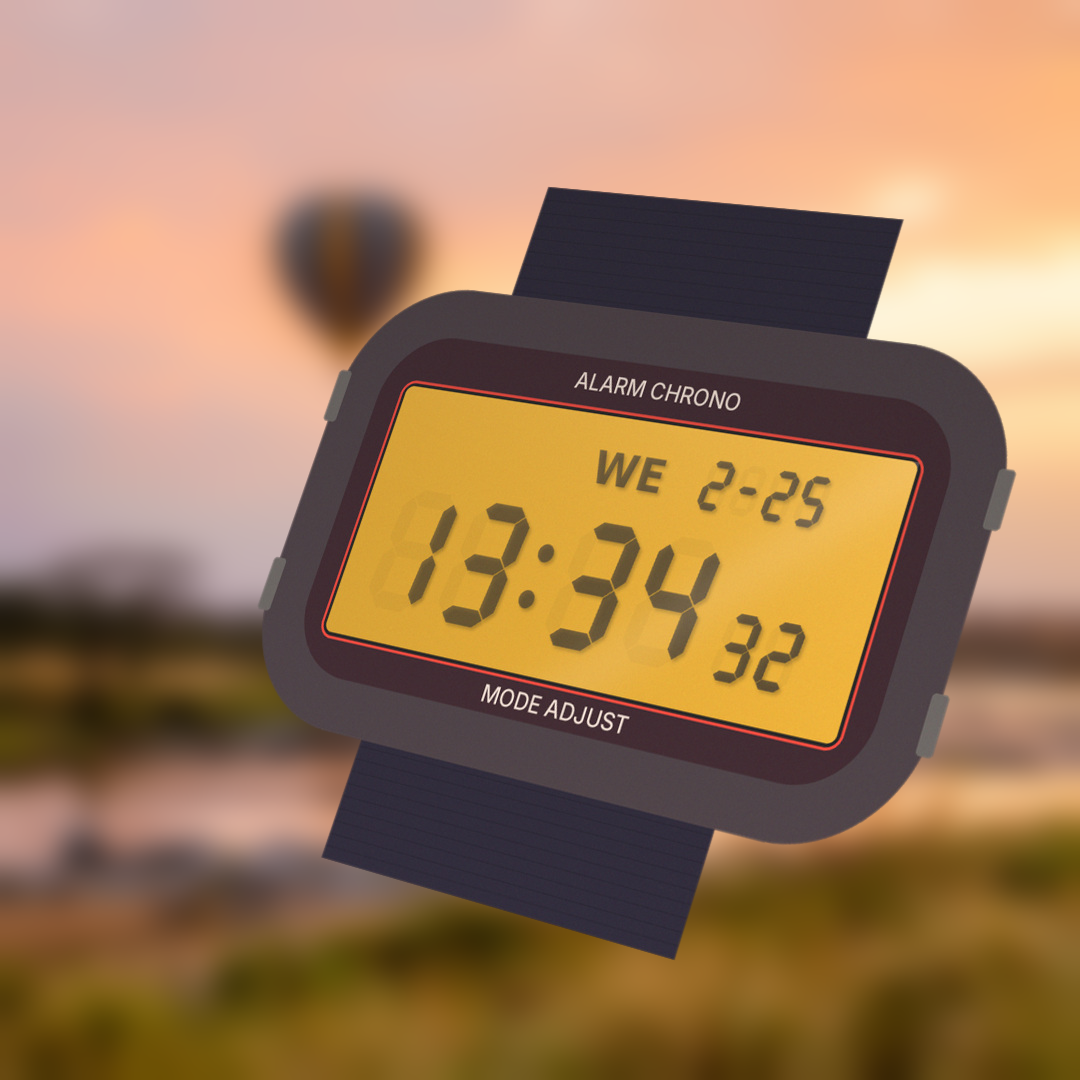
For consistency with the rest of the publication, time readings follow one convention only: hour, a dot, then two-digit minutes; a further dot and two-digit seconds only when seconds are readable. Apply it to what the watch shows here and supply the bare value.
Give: 13.34.32
